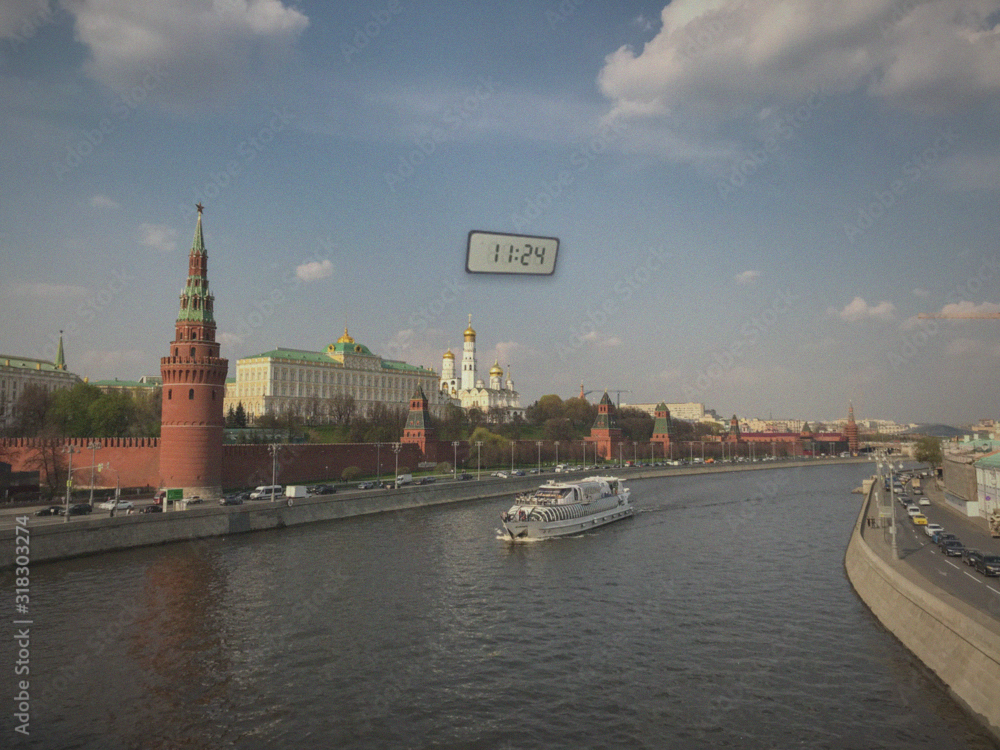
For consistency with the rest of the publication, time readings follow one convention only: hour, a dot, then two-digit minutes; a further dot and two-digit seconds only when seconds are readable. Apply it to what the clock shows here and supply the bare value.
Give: 11.24
